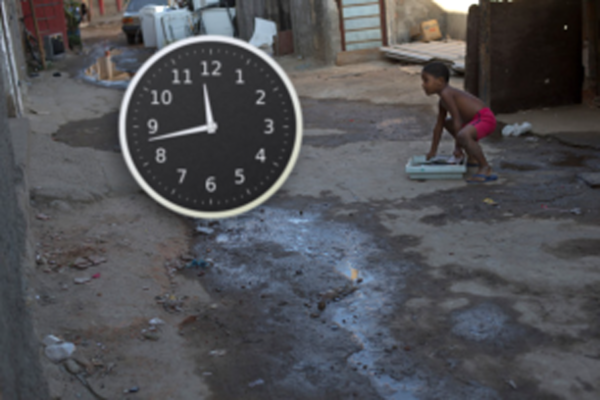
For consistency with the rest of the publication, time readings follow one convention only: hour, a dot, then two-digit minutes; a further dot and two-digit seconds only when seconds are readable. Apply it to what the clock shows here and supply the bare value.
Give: 11.43
